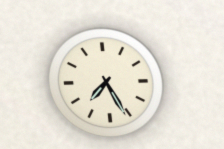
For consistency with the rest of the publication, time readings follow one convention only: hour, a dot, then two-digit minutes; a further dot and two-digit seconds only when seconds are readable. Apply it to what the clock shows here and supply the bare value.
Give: 7.26
